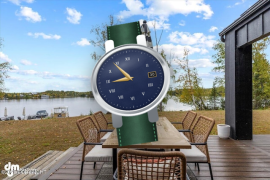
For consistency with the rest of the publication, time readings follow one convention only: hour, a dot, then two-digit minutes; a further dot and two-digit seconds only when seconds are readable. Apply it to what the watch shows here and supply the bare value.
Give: 8.54
